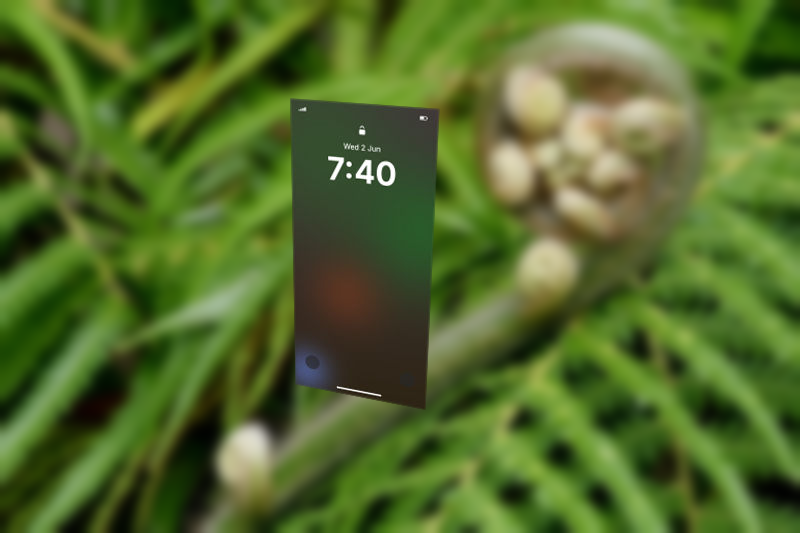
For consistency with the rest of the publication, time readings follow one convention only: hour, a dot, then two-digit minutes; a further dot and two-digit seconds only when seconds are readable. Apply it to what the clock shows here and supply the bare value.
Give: 7.40
